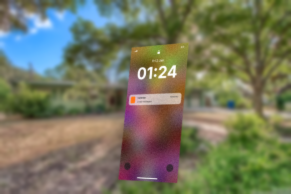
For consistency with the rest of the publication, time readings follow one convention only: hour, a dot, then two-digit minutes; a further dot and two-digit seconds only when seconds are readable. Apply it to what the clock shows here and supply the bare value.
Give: 1.24
